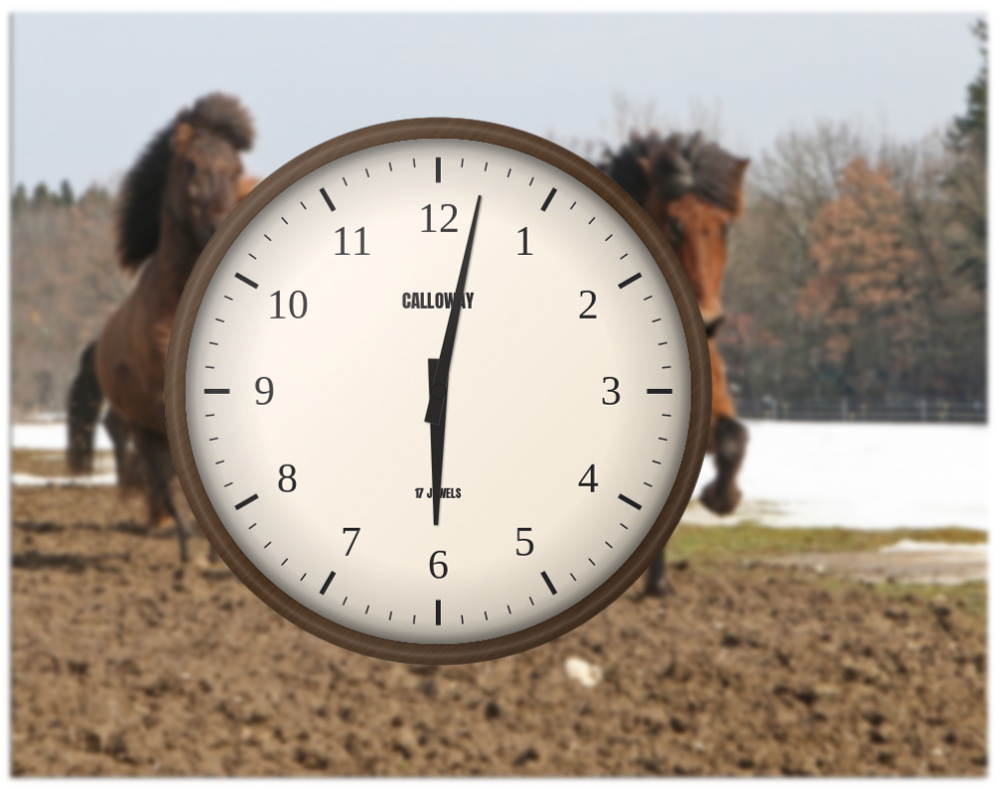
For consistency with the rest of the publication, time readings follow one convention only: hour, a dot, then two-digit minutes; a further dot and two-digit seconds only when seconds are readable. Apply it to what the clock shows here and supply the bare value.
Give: 6.02
